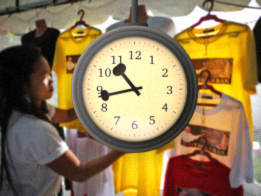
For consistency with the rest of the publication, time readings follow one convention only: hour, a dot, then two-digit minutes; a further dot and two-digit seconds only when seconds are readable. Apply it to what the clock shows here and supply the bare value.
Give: 10.43
